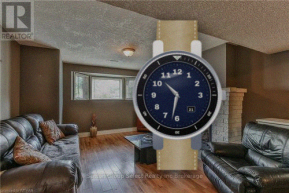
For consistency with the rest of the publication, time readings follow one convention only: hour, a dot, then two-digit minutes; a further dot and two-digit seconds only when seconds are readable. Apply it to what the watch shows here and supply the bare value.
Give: 10.32
